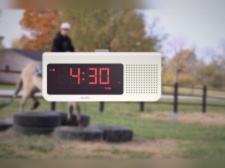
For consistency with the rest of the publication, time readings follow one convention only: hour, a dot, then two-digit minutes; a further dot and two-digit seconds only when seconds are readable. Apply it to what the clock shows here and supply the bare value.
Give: 4.30
